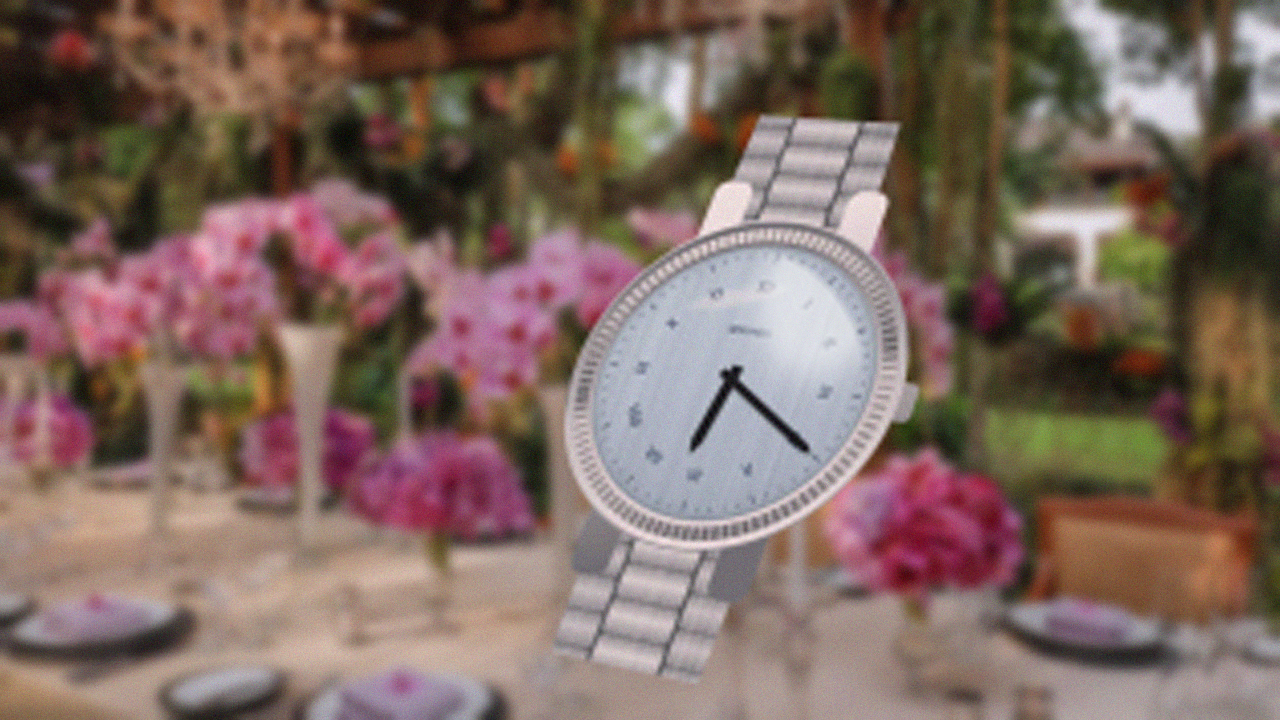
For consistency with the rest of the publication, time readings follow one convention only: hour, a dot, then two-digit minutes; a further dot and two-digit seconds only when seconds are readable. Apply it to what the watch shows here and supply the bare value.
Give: 6.20
